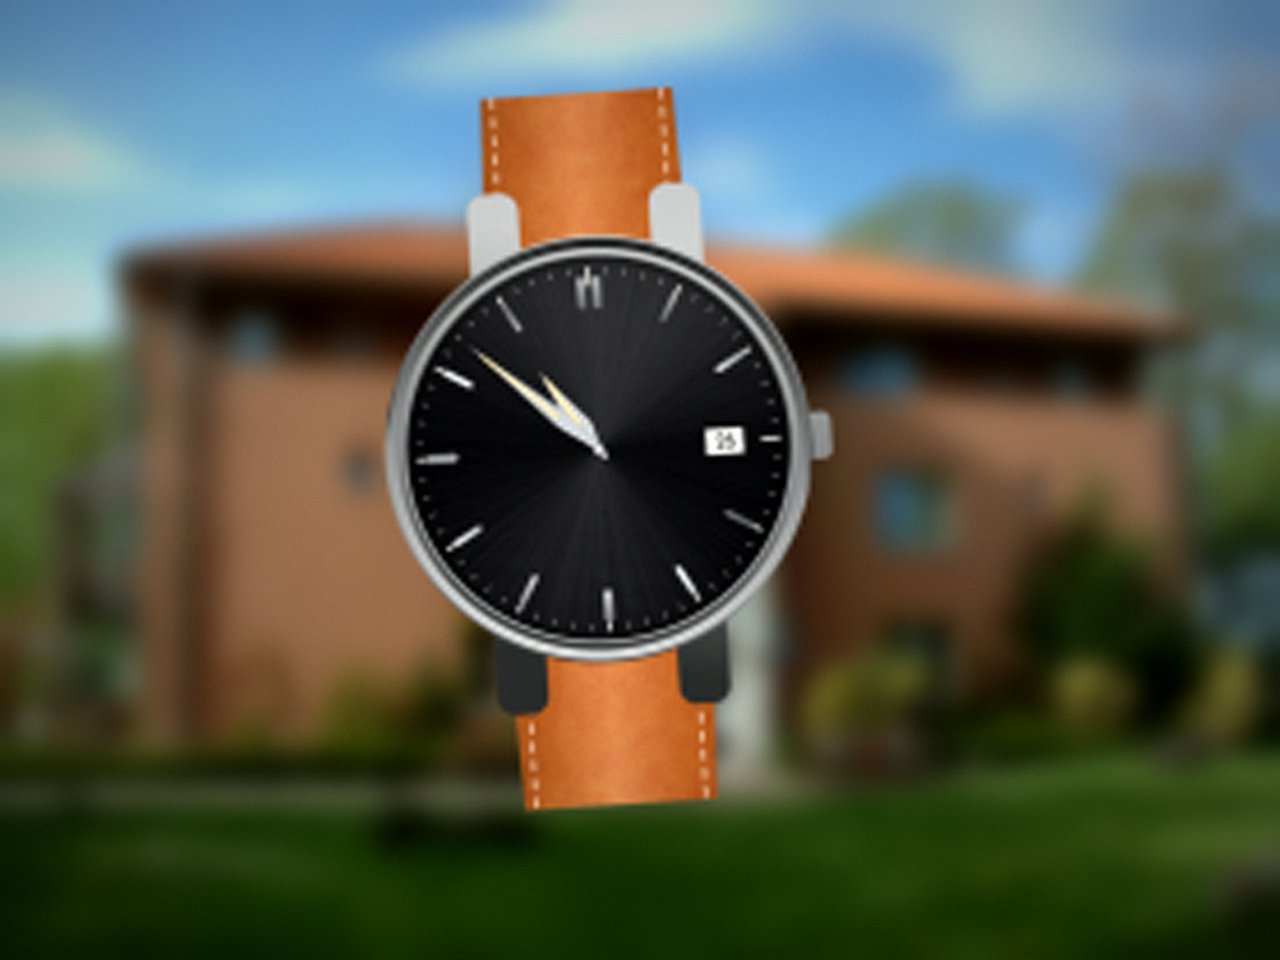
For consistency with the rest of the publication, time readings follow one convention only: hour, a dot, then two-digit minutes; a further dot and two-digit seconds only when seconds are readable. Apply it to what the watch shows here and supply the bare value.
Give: 10.52
